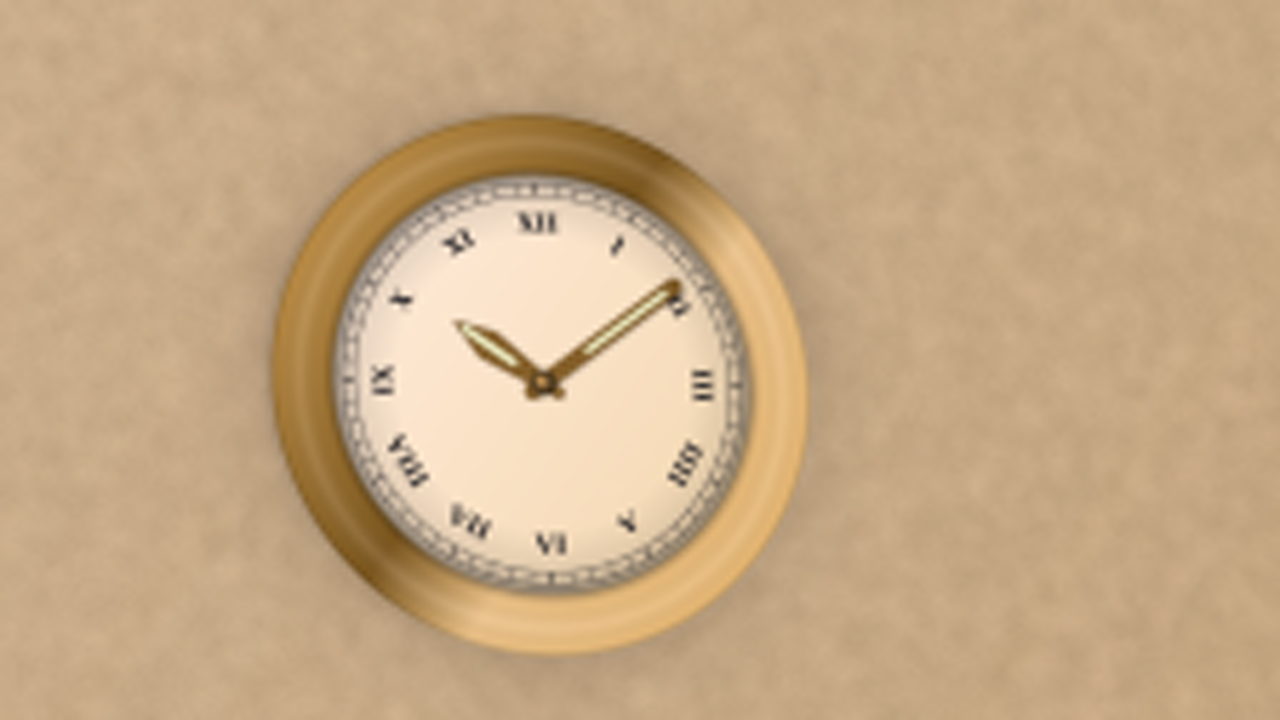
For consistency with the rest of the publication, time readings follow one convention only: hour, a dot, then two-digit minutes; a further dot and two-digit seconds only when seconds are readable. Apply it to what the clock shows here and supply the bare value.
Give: 10.09
